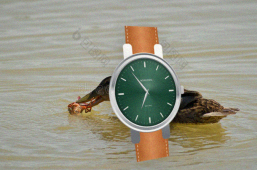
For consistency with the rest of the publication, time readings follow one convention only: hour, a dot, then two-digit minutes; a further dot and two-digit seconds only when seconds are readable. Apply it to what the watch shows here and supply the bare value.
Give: 6.54
